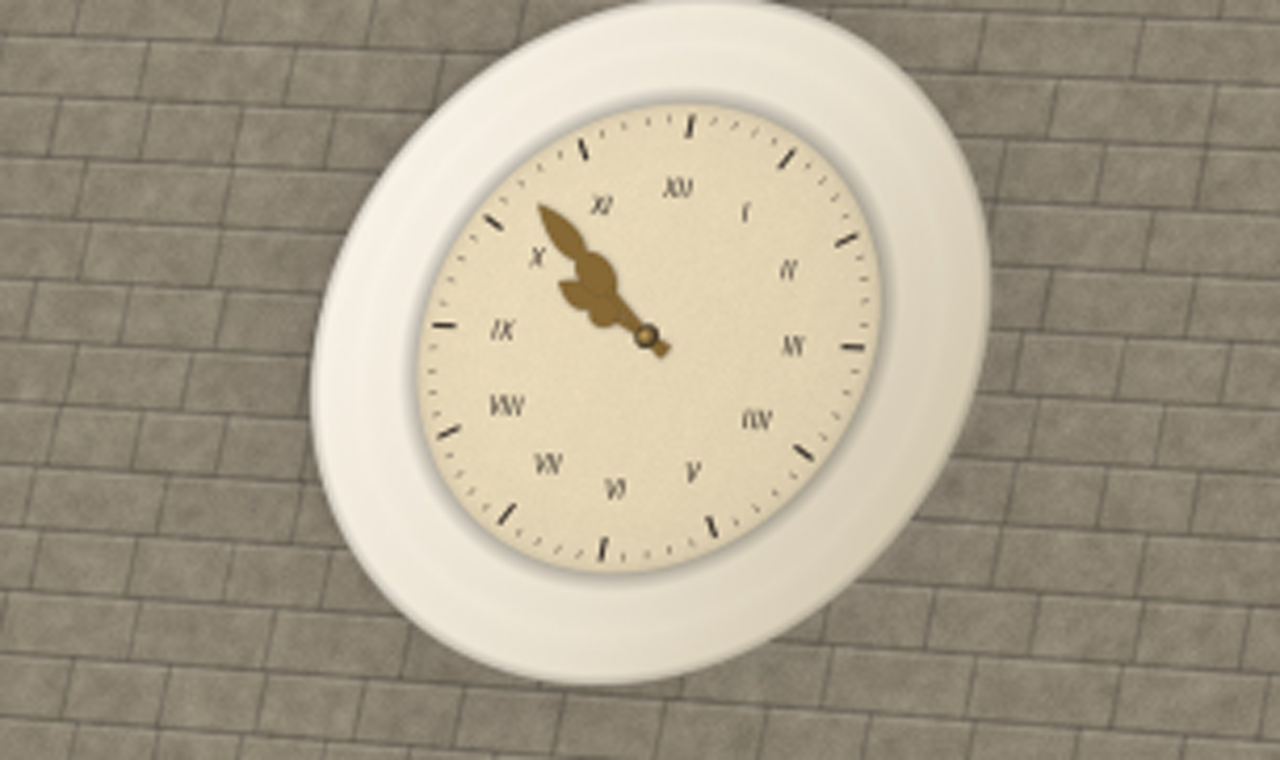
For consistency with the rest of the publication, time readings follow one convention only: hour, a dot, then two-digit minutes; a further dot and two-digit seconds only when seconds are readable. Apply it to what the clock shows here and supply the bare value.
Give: 9.52
